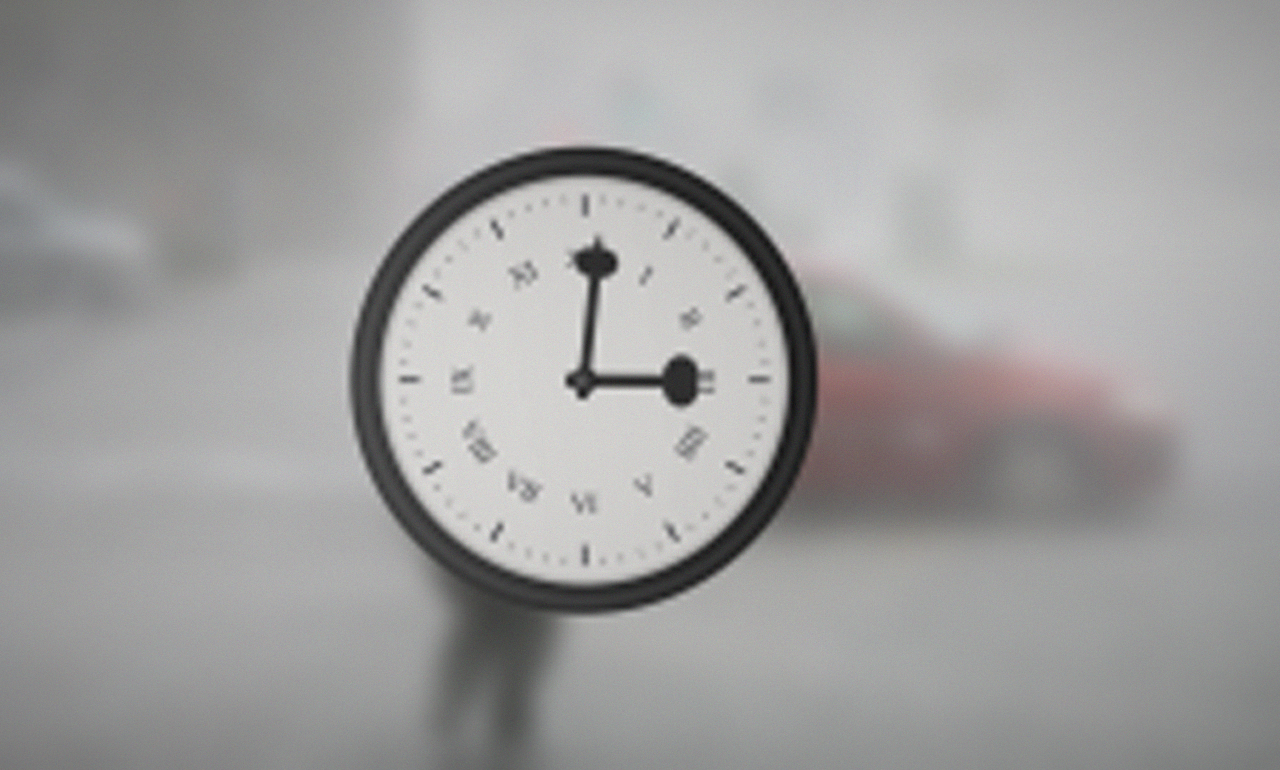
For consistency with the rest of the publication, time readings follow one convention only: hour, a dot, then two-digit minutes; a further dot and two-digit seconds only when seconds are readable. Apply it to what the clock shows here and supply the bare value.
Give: 3.01
